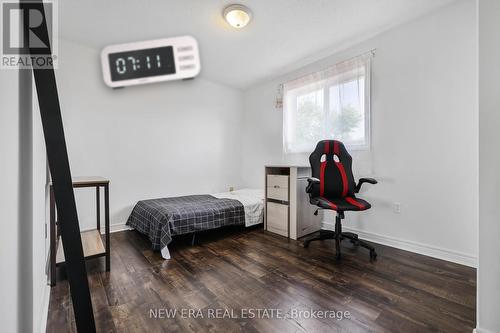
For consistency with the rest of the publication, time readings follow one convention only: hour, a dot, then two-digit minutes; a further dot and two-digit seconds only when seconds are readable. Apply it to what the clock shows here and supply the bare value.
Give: 7.11
